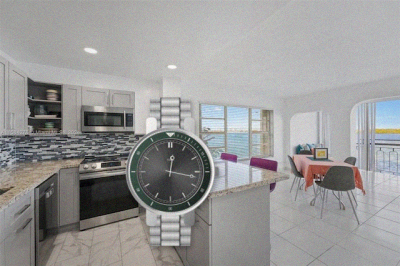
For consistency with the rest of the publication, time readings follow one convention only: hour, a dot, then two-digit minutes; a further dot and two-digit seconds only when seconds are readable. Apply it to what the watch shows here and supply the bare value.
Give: 12.17
